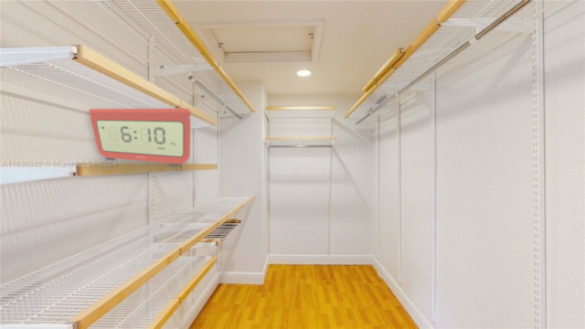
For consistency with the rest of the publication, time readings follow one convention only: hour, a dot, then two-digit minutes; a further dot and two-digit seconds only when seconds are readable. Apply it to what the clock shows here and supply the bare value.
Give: 6.10
